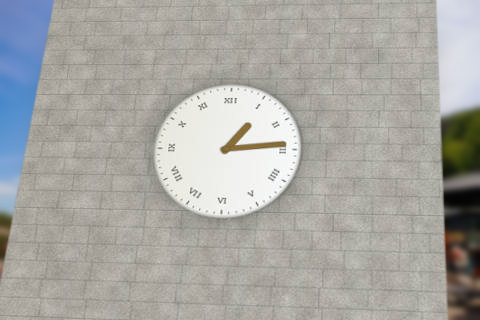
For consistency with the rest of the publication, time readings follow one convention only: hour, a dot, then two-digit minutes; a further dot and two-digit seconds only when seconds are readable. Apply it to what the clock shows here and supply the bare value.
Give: 1.14
